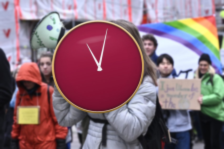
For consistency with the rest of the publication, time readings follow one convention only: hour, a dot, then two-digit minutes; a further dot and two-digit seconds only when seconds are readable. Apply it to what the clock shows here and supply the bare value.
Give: 11.02
